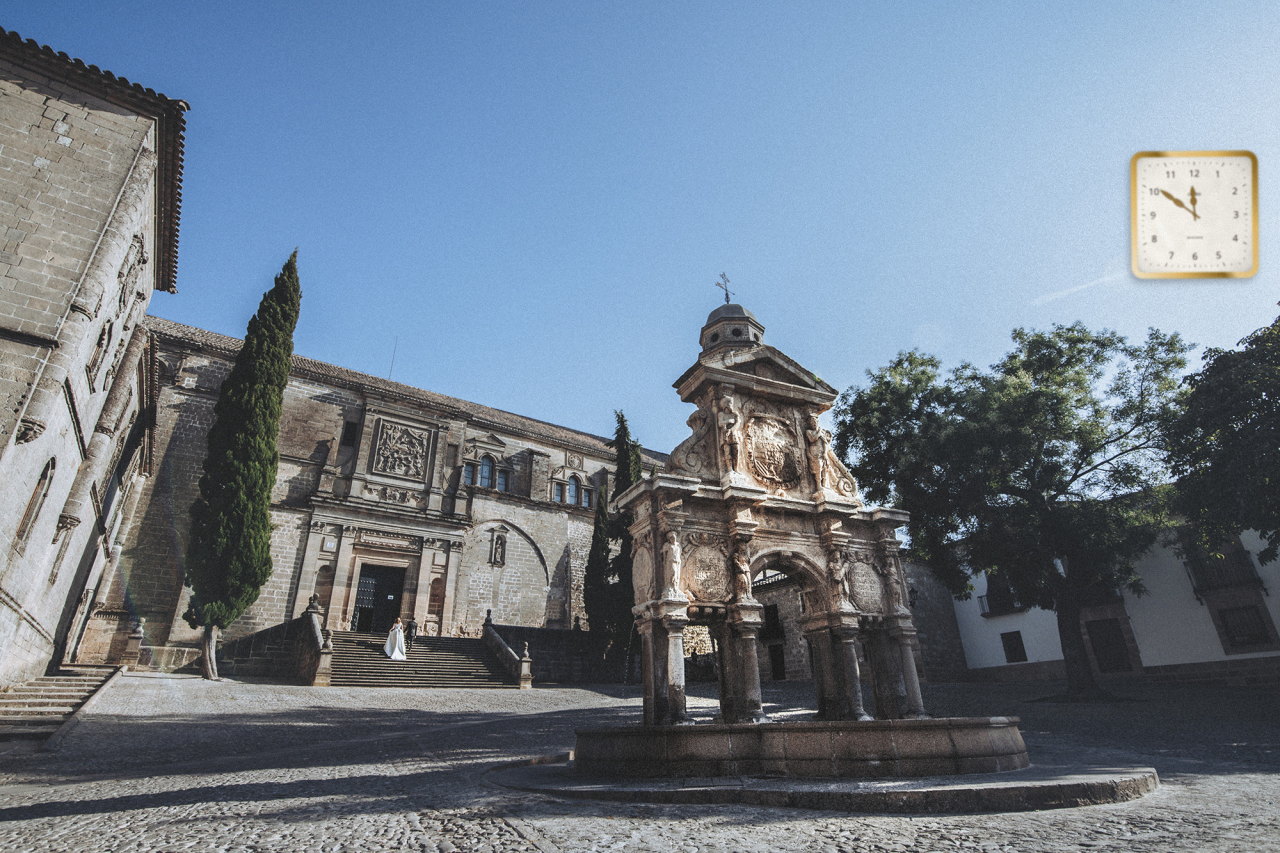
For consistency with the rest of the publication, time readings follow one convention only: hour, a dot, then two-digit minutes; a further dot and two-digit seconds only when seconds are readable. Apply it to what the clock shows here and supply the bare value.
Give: 11.51
